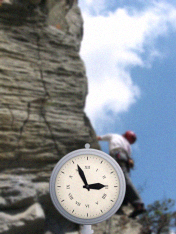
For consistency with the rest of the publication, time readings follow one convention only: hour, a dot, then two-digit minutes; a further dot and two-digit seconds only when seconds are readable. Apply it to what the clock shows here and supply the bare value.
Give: 2.56
